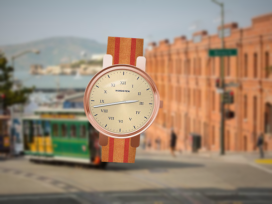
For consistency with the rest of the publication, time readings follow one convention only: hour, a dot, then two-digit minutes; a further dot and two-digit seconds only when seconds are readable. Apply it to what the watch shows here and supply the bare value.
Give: 2.43
